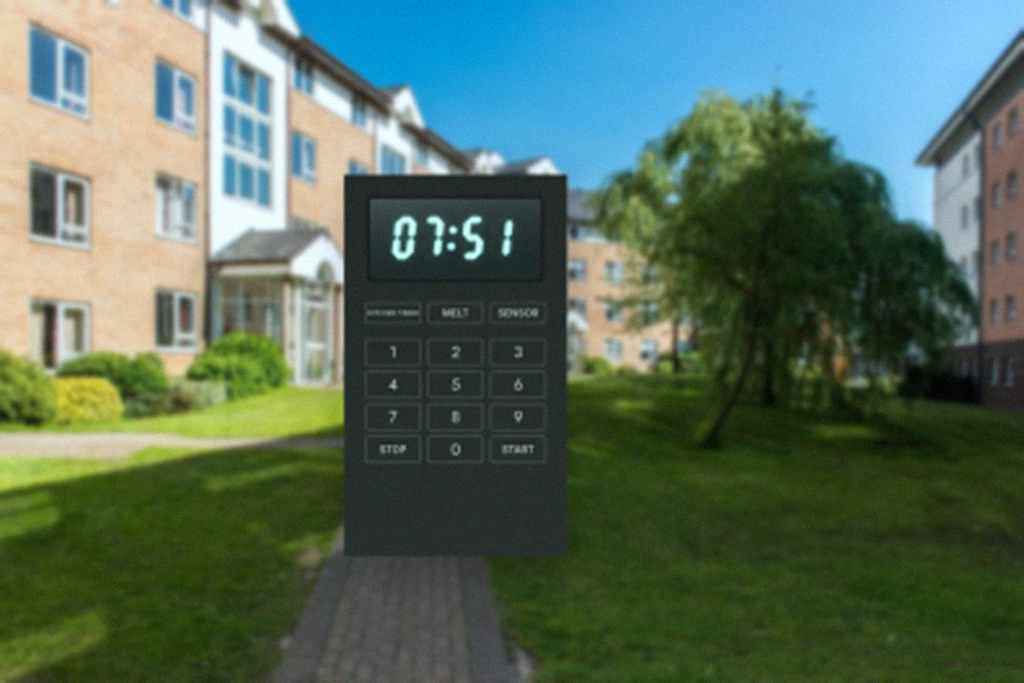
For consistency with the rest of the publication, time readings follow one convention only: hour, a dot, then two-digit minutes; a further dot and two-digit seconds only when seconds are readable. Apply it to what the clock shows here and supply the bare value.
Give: 7.51
